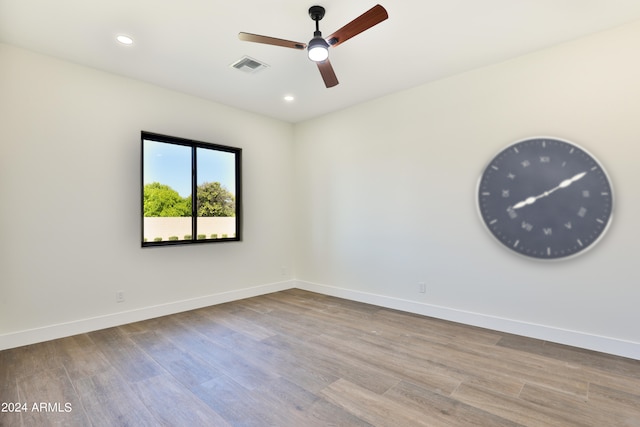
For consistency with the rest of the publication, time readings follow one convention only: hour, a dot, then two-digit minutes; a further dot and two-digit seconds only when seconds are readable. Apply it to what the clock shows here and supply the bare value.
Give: 8.10
